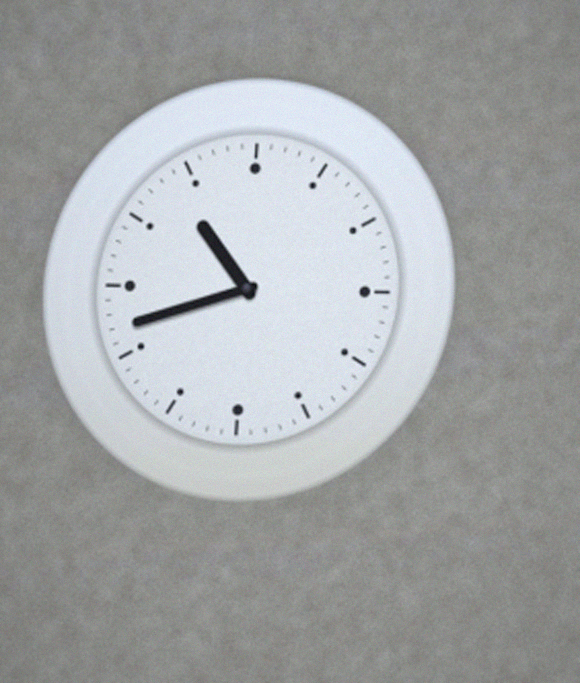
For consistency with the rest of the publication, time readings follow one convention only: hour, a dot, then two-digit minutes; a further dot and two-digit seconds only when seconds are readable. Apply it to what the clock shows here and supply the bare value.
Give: 10.42
